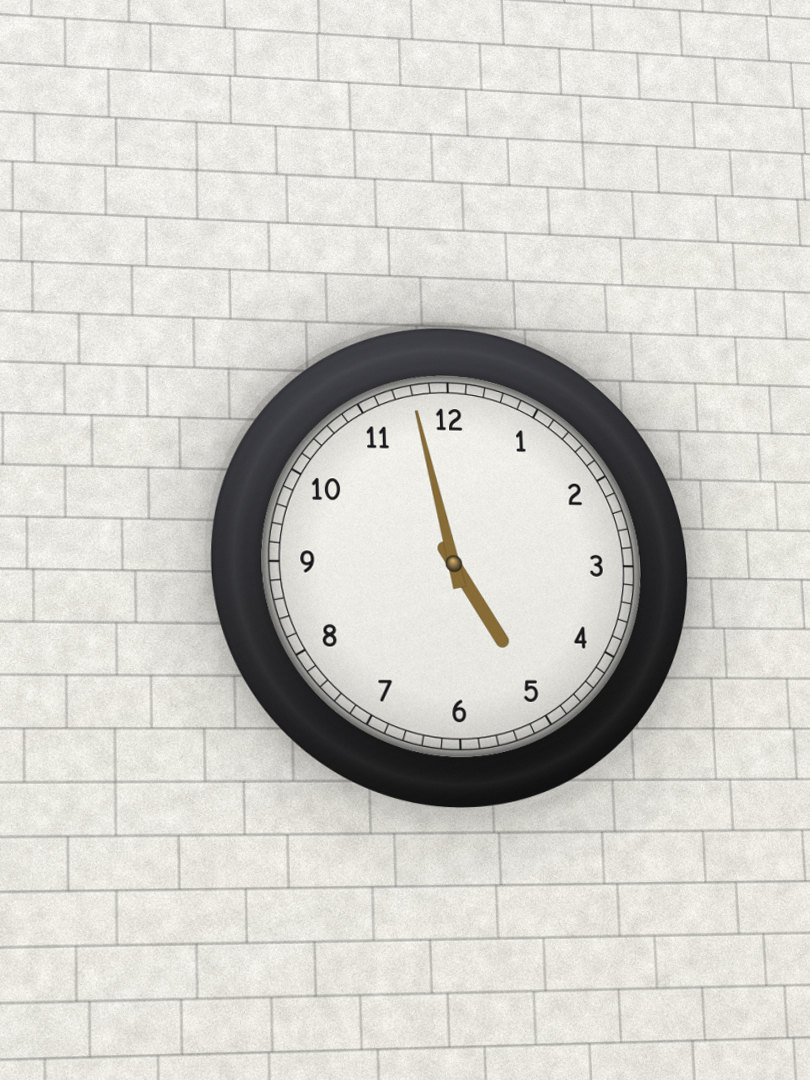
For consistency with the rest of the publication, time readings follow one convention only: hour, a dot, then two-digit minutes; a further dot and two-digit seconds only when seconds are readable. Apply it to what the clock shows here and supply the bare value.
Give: 4.58
